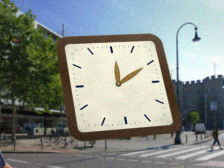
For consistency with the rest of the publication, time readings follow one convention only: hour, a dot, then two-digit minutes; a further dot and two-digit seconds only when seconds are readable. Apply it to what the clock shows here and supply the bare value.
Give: 12.10
